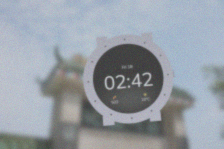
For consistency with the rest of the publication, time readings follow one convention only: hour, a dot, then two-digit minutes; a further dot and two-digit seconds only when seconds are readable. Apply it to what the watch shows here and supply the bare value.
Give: 2.42
